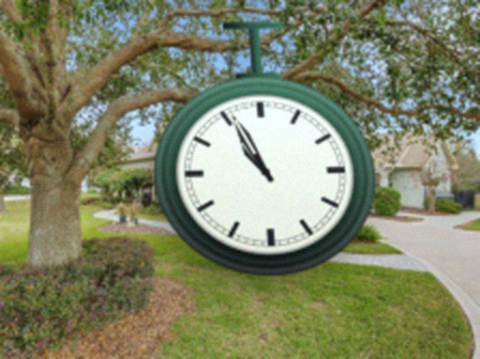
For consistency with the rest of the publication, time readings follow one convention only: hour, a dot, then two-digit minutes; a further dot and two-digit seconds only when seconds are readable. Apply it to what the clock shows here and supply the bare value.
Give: 10.56
